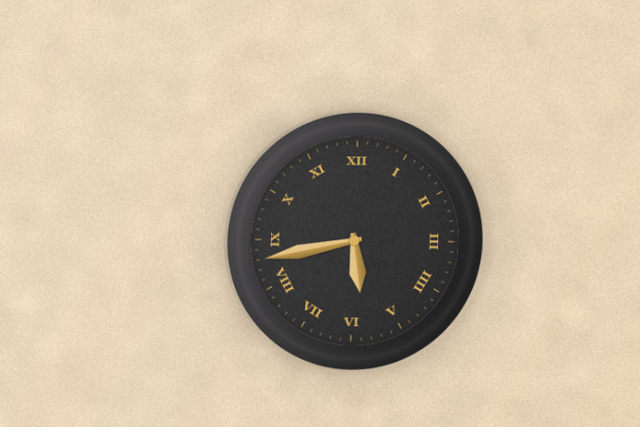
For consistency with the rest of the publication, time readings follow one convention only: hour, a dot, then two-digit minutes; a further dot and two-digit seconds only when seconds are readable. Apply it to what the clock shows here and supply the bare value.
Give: 5.43
